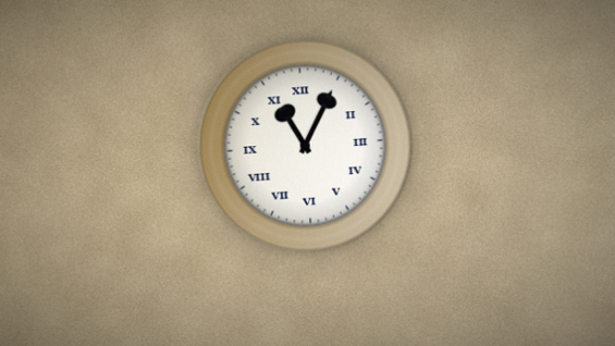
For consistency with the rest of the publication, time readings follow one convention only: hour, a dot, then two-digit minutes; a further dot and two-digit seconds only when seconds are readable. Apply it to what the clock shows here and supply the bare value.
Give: 11.05
